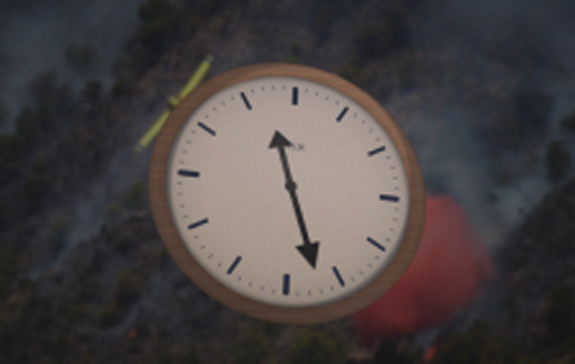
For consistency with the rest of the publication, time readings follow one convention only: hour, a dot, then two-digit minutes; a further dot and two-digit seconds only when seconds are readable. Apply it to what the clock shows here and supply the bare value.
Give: 11.27
